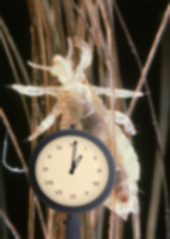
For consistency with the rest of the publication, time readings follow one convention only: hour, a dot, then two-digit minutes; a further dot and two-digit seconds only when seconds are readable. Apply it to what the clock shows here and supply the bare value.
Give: 1.01
